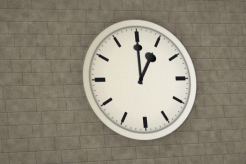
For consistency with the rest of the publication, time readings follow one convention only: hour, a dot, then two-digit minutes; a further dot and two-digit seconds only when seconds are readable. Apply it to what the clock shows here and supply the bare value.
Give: 1.00
